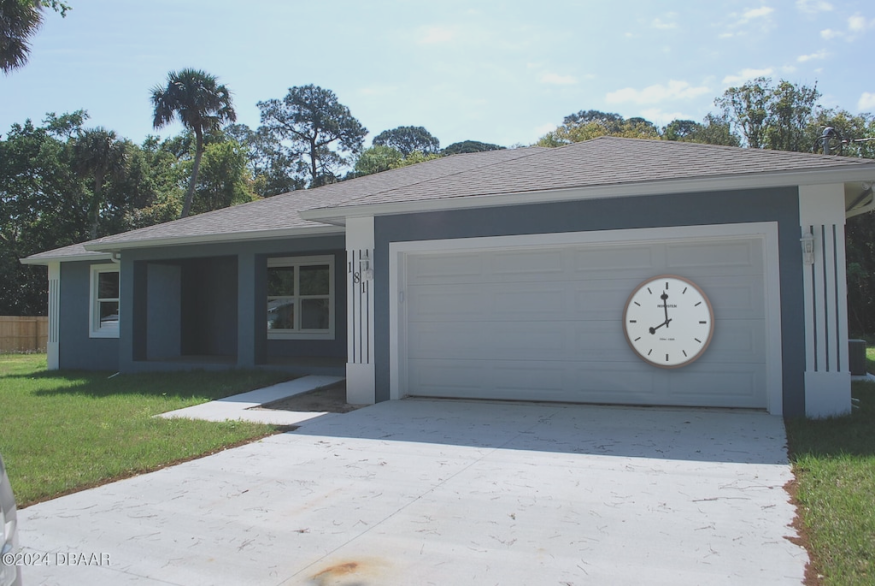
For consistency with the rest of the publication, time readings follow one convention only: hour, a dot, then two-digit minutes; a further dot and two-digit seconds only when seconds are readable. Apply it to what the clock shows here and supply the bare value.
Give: 7.59
